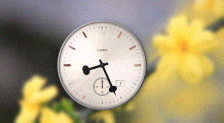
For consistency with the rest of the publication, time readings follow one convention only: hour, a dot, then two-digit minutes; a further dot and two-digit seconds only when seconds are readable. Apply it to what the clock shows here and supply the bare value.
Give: 8.26
